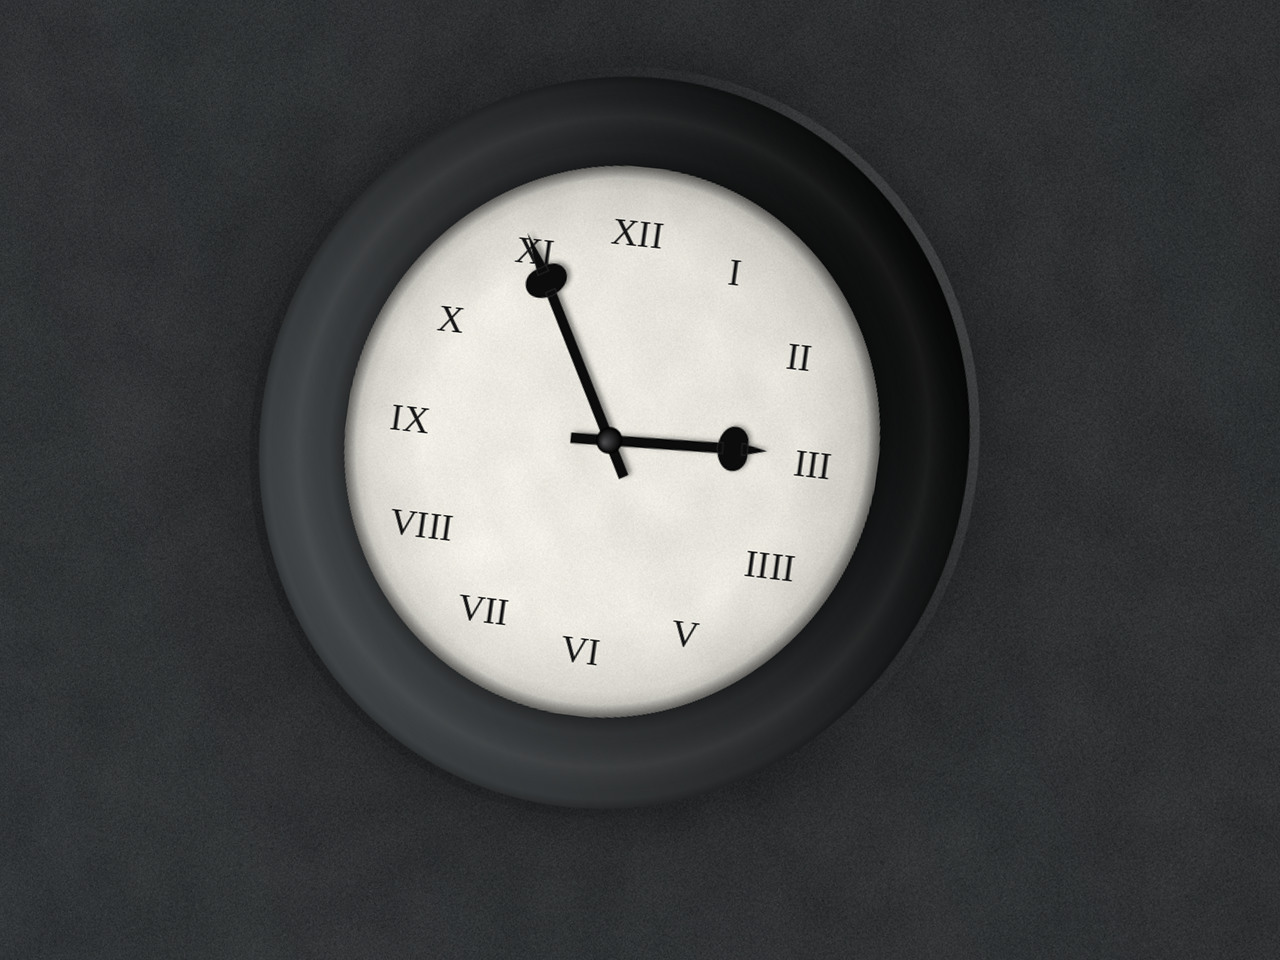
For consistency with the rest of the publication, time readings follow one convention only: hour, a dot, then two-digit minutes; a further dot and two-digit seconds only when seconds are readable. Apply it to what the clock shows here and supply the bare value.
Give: 2.55
